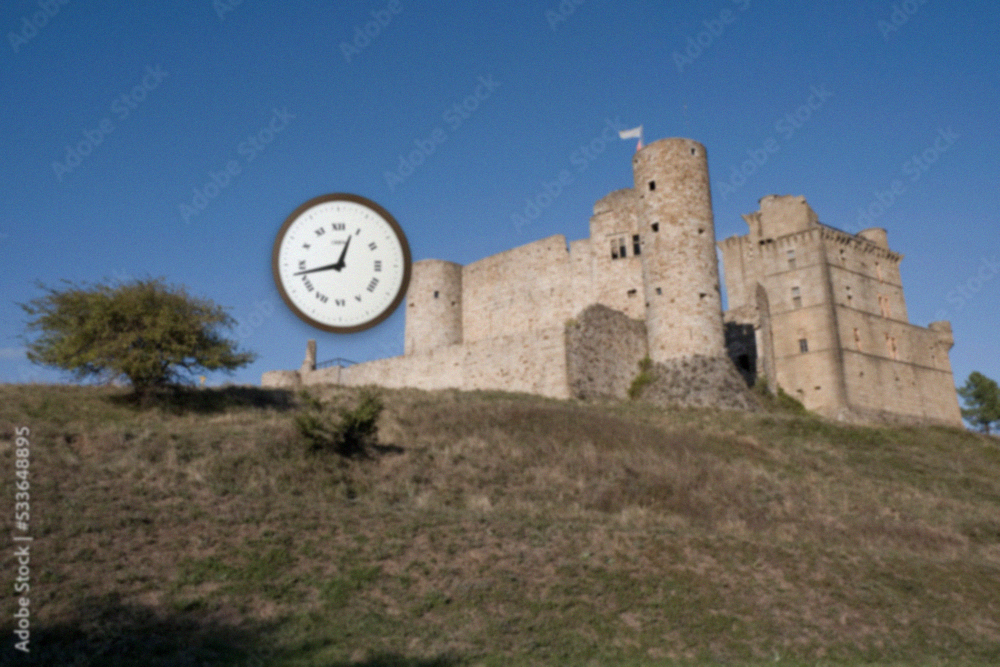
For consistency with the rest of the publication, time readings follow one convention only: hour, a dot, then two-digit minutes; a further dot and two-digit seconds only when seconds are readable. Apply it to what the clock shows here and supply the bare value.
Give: 12.43
